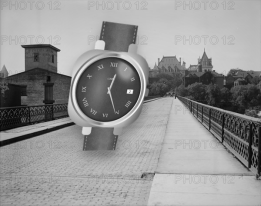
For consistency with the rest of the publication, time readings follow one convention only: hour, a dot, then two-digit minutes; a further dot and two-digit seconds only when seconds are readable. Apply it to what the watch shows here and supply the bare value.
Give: 12.26
